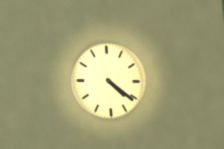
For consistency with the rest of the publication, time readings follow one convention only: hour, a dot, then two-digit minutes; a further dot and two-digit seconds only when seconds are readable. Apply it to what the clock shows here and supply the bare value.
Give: 4.21
